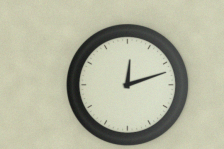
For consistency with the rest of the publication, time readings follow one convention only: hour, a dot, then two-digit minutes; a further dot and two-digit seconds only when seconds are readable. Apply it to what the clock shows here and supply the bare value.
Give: 12.12
